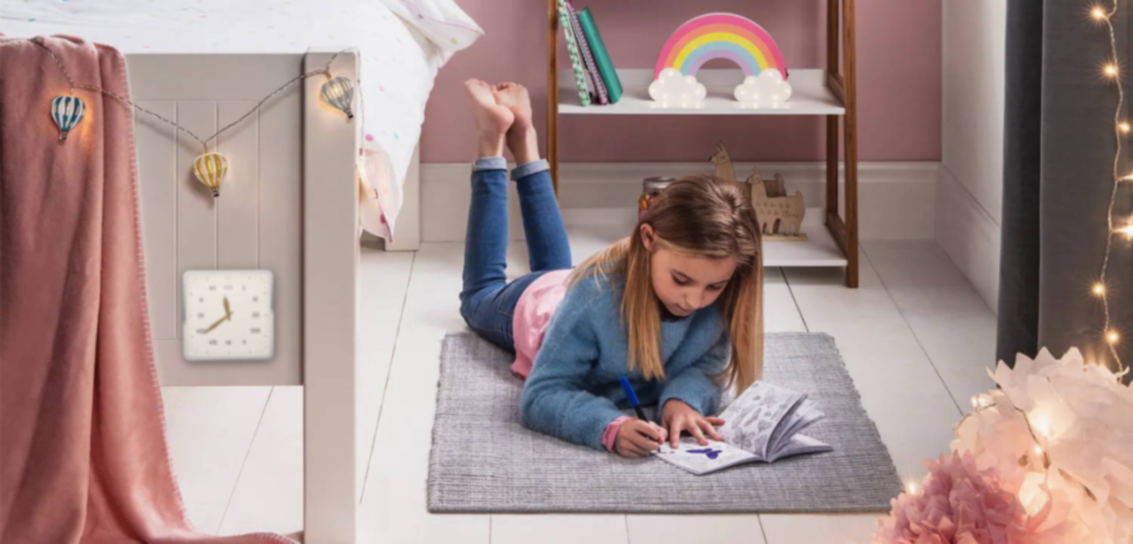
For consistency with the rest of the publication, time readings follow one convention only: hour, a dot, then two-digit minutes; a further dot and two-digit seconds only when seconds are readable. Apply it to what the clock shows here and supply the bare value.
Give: 11.39
